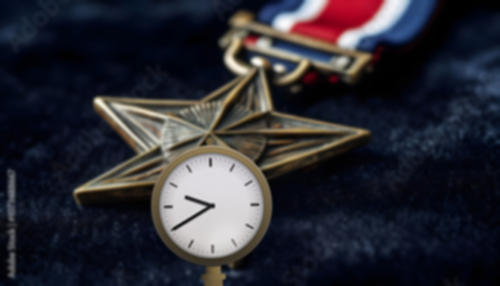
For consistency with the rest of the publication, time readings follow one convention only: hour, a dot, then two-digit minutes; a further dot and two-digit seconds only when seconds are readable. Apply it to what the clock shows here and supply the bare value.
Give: 9.40
